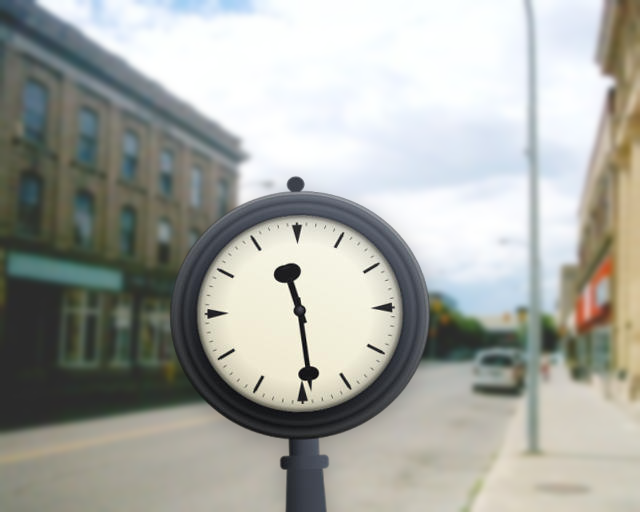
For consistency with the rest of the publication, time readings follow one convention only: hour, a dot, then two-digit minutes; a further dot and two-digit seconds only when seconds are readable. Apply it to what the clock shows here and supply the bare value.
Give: 11.29
